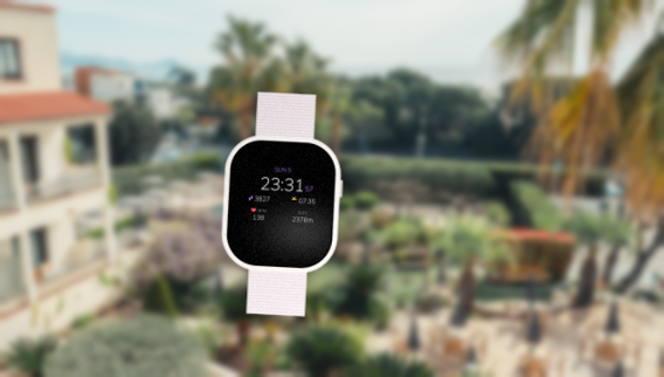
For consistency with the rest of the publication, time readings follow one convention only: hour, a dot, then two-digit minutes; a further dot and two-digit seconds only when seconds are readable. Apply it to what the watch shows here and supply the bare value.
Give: 23.31
